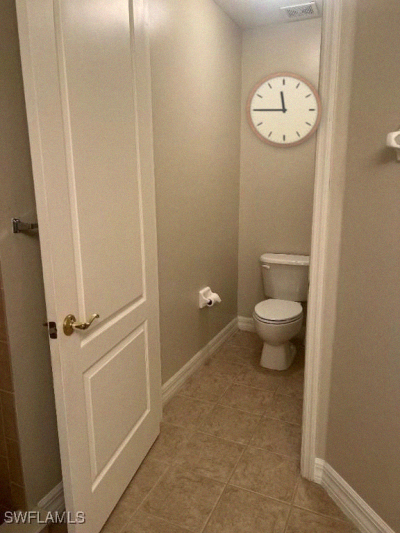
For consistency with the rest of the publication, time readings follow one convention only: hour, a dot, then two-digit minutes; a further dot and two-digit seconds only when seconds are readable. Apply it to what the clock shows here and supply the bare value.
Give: 11.45
